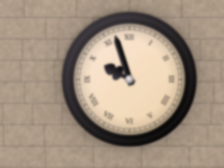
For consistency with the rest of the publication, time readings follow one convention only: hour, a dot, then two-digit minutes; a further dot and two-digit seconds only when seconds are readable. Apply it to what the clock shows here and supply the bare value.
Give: 9.57
